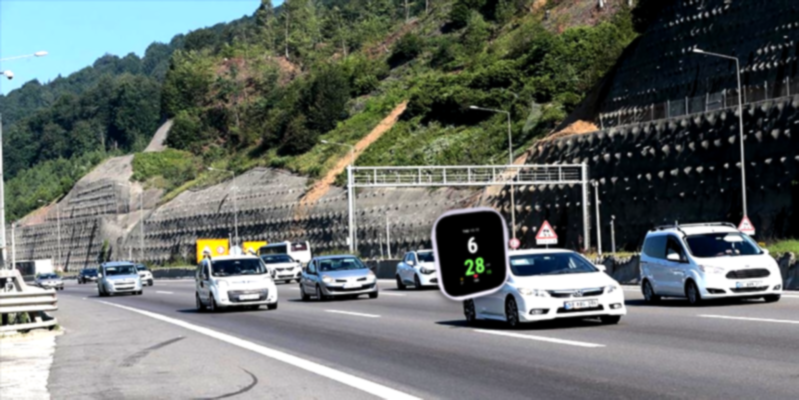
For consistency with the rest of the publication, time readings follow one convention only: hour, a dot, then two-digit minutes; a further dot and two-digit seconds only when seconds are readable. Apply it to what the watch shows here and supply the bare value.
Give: 6.28
